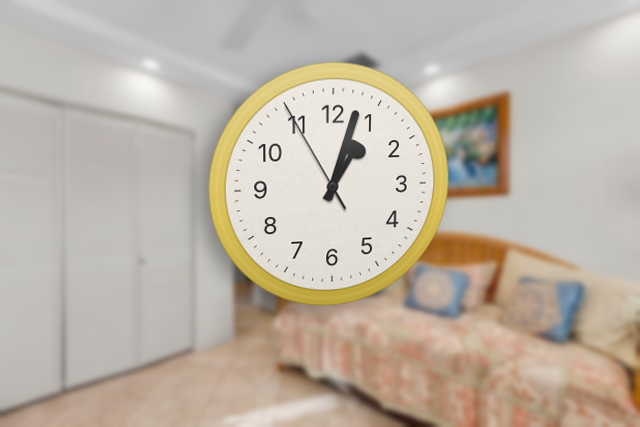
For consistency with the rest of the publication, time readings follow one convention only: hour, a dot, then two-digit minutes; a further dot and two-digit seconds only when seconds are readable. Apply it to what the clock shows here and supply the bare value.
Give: 1.02.55
